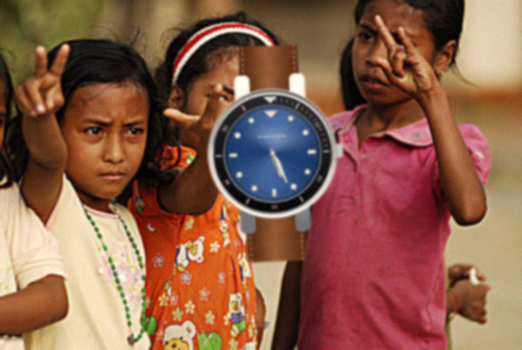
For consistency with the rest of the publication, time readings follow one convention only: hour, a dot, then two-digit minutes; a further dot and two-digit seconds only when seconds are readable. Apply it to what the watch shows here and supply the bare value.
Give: 5.26
